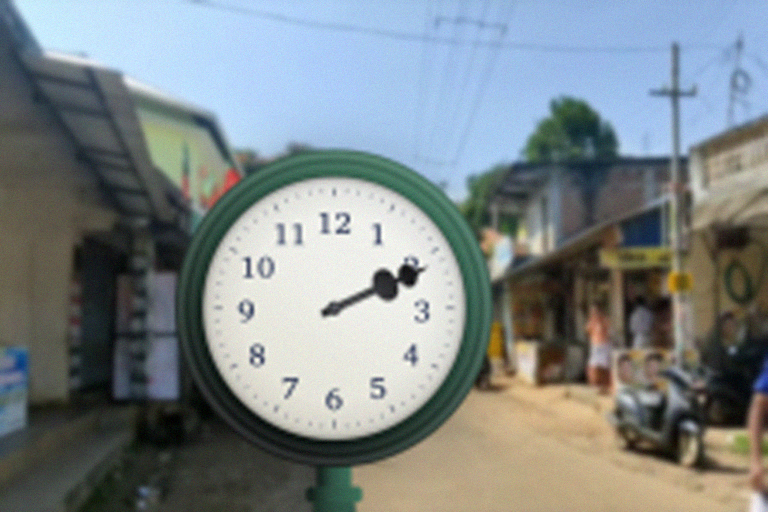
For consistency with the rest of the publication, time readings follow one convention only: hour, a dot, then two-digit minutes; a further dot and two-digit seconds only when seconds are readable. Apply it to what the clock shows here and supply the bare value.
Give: 2.11
